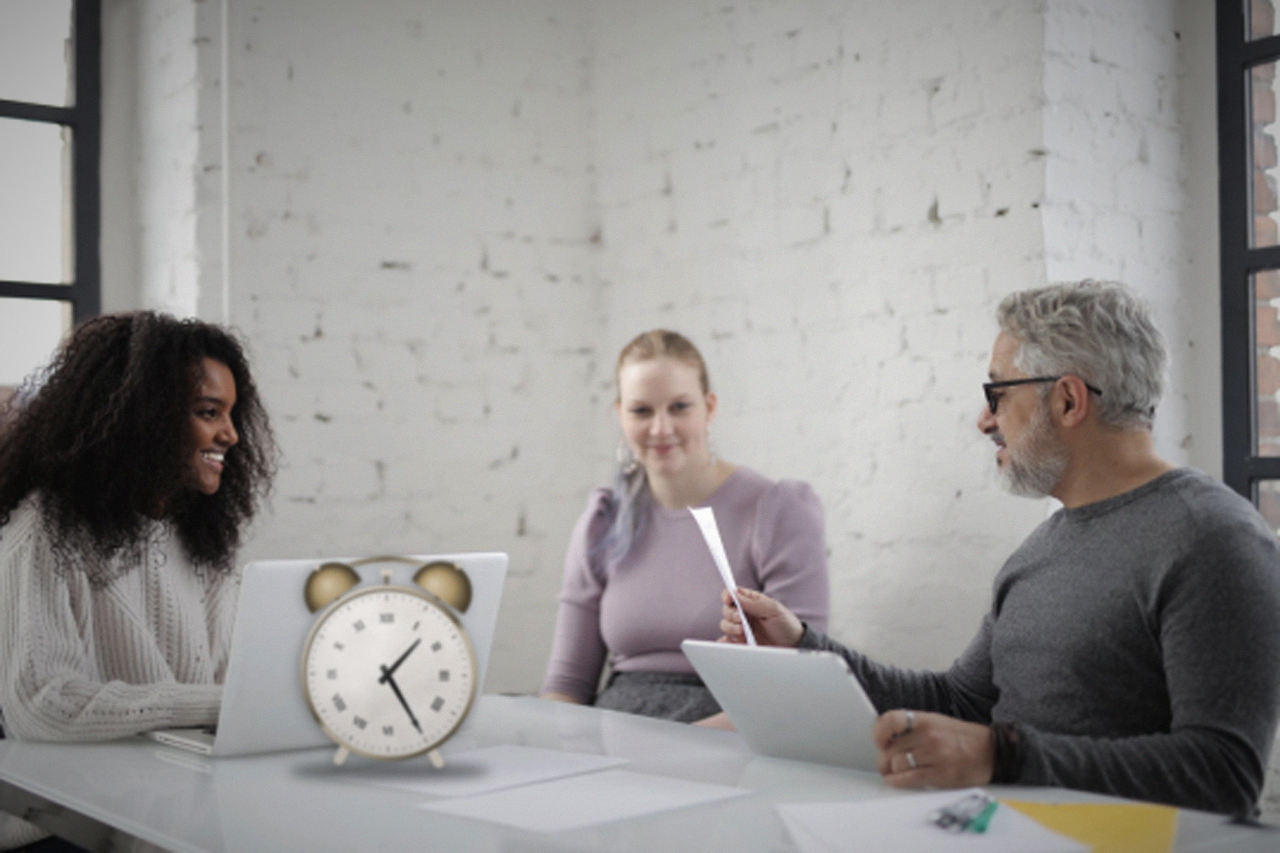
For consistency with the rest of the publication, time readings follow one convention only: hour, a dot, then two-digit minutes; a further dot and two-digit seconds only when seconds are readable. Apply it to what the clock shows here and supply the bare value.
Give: 1.25
